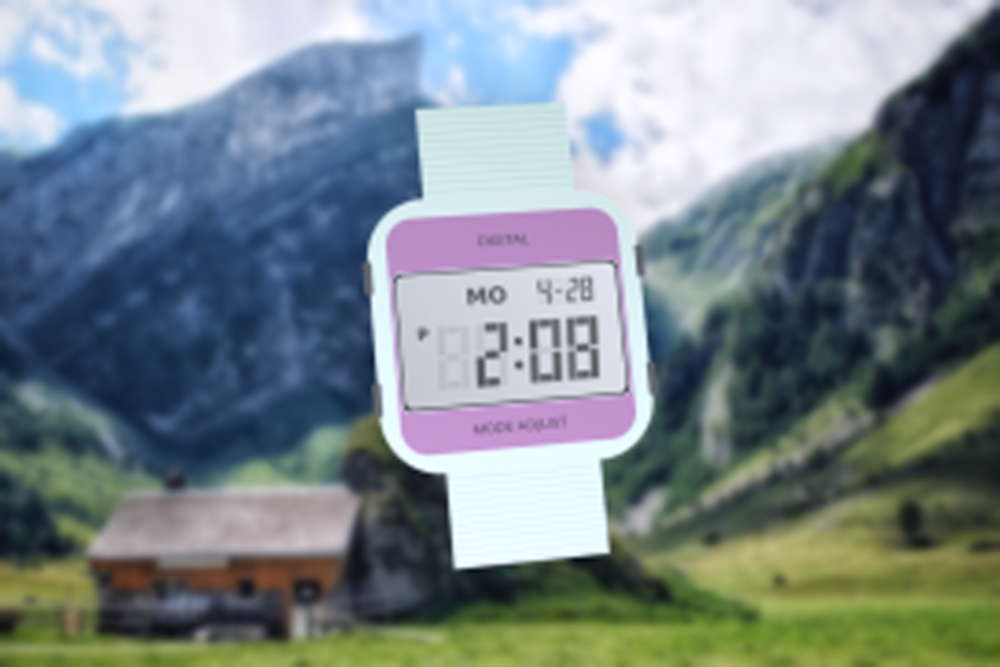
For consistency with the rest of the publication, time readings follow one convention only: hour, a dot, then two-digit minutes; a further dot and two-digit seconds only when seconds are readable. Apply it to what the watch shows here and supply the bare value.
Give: 2.08
